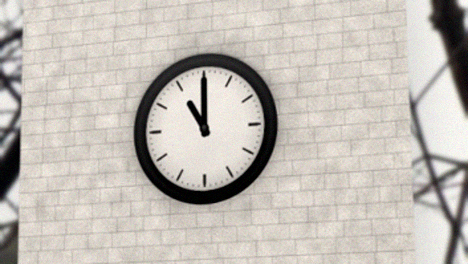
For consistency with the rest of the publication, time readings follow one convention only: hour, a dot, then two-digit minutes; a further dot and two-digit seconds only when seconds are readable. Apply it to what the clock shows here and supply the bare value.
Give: 11.00
